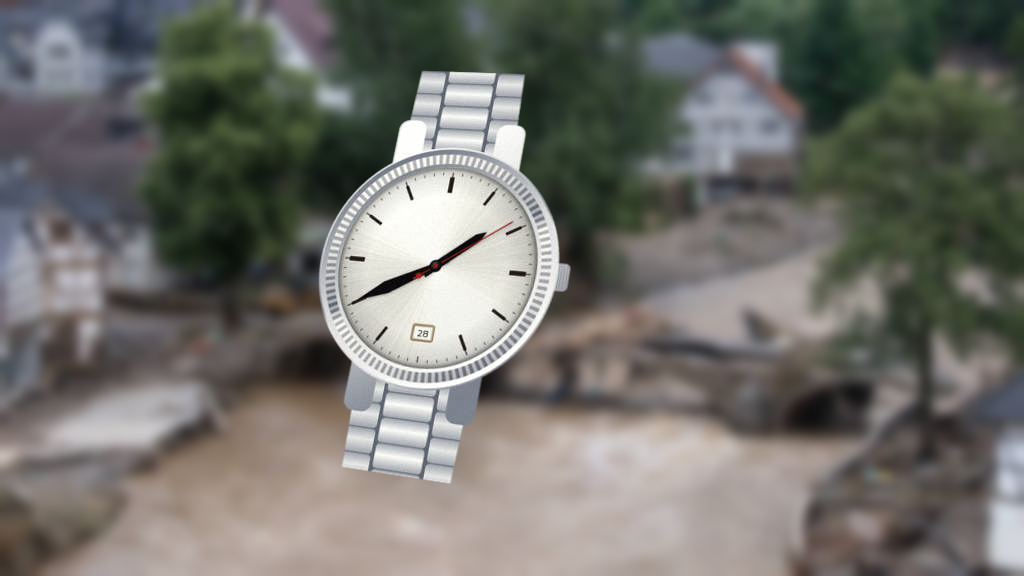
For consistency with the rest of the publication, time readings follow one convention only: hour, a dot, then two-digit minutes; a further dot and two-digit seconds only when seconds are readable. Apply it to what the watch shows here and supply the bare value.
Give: 1.40.09
